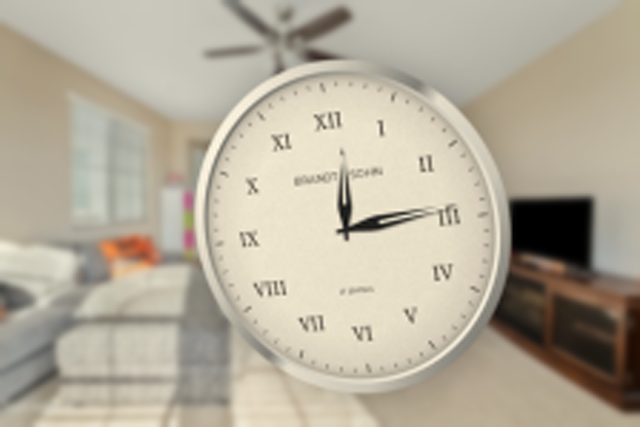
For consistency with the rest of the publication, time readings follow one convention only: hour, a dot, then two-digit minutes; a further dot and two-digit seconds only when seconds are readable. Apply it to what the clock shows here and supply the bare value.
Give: 12.14
